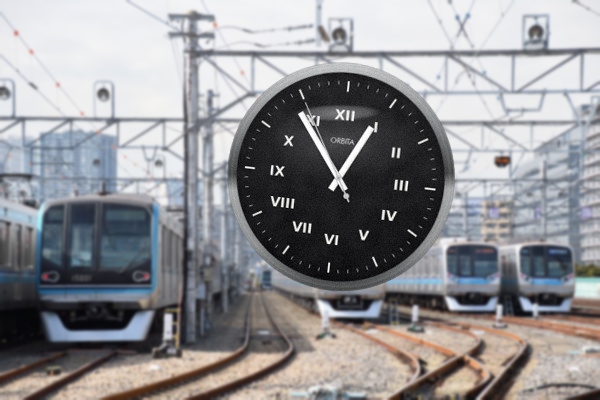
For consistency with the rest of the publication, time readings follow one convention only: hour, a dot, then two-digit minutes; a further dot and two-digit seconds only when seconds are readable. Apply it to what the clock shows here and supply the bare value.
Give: 12.53.55
